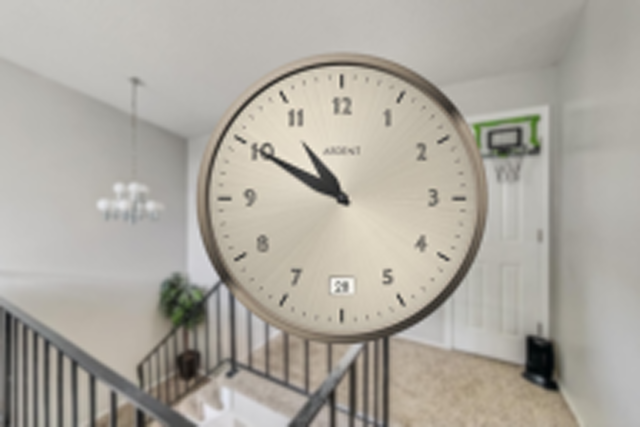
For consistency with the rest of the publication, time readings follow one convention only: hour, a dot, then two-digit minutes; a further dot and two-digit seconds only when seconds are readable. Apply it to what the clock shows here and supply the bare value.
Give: 10.50
